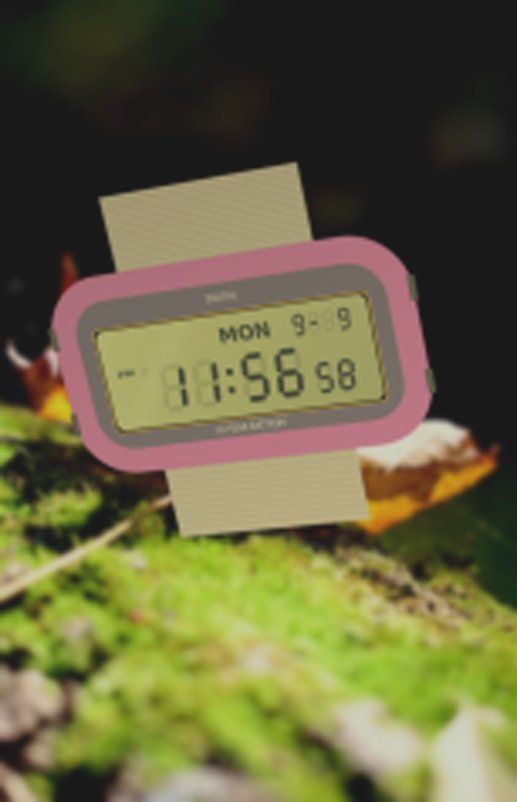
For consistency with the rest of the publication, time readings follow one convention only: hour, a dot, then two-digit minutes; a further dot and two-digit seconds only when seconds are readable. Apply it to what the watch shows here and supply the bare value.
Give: 11.56.58
